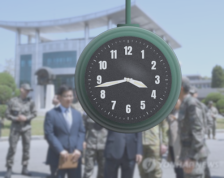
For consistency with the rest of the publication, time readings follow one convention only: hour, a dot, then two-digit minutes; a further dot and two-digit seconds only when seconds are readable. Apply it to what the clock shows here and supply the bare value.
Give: 3.43
